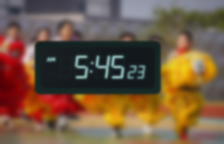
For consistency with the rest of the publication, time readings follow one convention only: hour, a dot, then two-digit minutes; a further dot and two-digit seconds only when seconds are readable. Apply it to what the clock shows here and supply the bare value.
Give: 5.45.23
